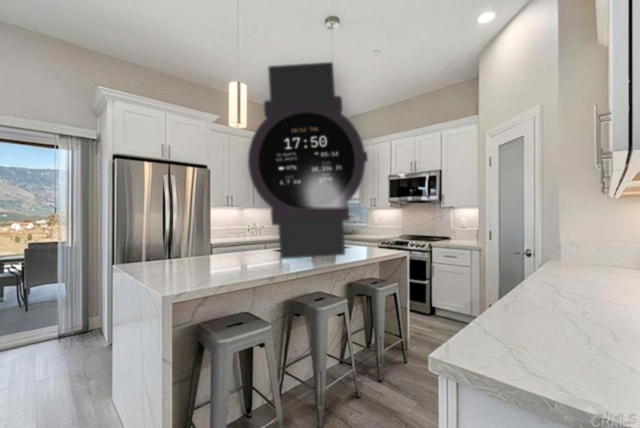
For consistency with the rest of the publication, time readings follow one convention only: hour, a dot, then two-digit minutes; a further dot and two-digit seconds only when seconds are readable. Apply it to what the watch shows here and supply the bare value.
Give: 17.50
